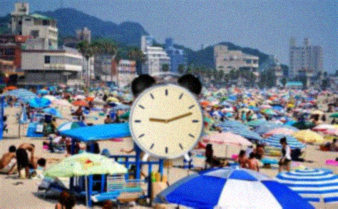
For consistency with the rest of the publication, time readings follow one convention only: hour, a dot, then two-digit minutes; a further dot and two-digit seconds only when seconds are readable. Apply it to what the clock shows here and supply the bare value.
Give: 9.12
